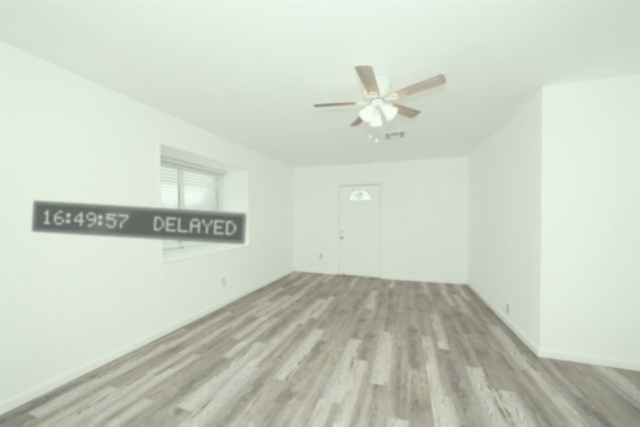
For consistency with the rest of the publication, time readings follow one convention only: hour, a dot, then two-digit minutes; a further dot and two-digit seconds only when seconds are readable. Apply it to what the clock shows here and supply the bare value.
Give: 16.49.57
